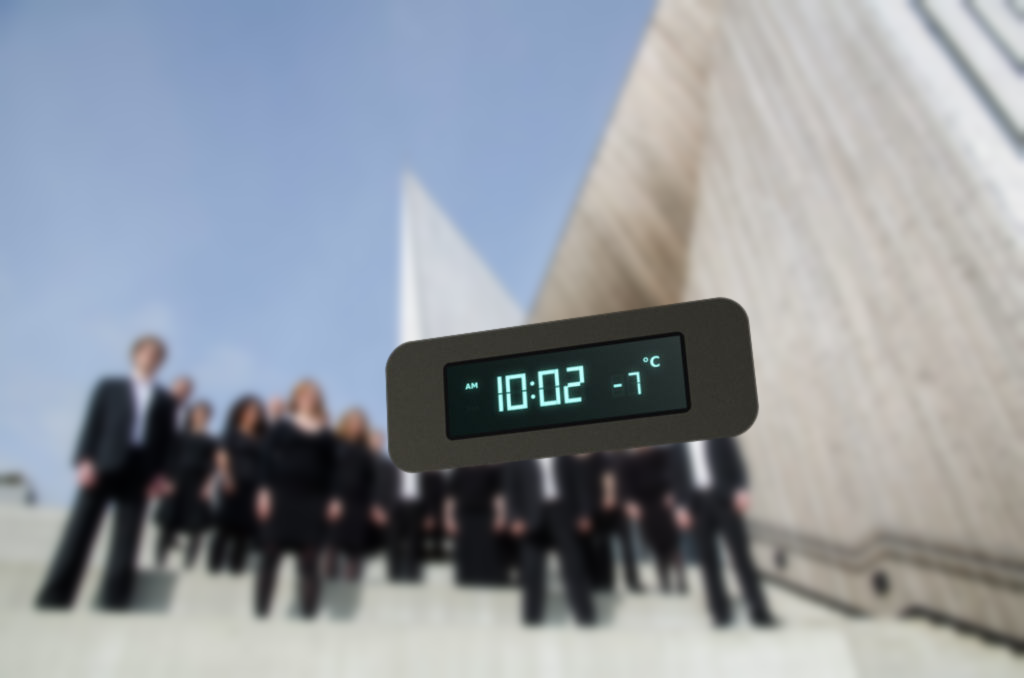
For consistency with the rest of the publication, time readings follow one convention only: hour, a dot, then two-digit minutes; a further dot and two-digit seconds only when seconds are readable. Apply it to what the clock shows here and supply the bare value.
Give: 10.02
